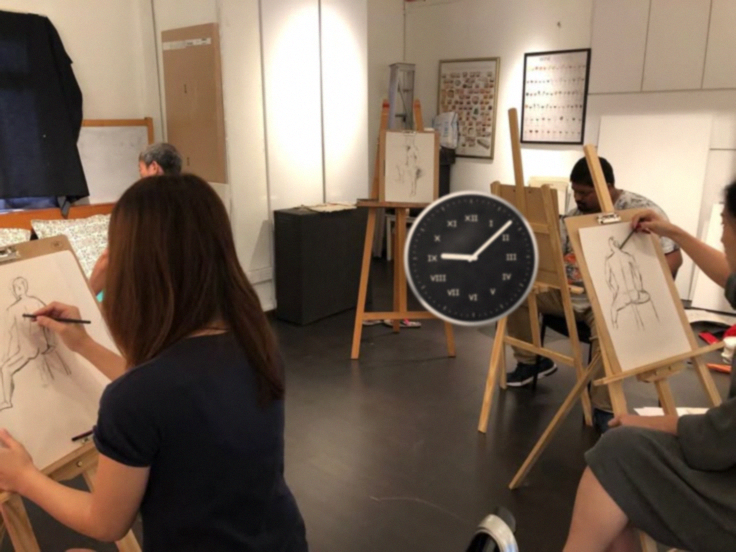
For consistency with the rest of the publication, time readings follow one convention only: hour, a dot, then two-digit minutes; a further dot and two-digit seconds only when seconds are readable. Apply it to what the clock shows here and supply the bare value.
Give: 9.08
